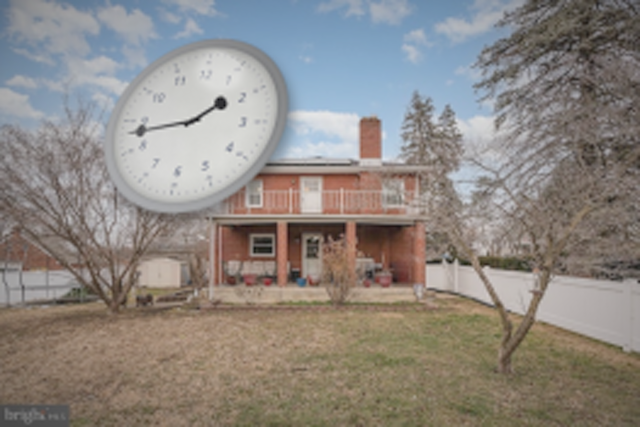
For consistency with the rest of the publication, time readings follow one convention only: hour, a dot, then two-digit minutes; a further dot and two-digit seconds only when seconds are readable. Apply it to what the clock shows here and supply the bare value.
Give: 1.43
